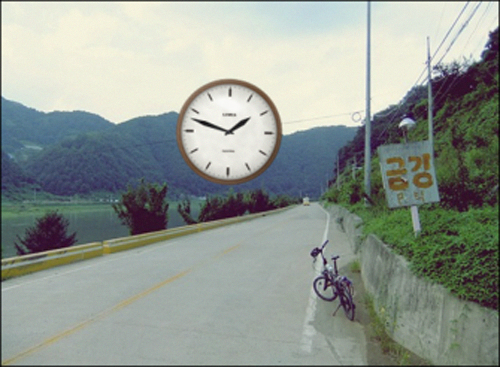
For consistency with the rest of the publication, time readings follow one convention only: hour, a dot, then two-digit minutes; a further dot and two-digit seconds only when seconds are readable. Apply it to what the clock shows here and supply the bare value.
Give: 1.48
